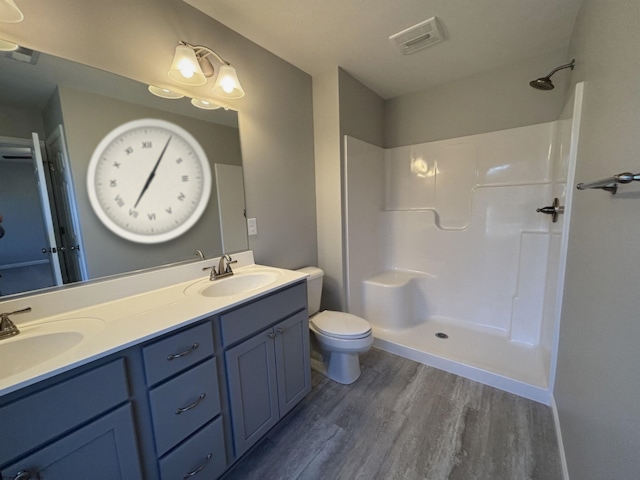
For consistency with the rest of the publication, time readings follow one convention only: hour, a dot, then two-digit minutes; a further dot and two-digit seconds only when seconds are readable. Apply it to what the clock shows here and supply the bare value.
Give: 7.05
